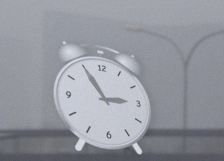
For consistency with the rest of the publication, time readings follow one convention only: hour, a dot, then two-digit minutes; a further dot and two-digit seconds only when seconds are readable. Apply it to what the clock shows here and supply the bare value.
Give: 2.55
